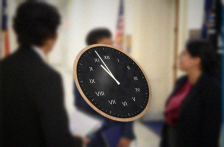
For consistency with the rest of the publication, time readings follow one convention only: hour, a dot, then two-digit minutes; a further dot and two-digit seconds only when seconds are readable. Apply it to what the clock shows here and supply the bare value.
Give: 10.57
